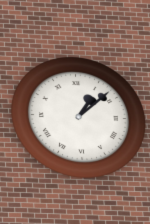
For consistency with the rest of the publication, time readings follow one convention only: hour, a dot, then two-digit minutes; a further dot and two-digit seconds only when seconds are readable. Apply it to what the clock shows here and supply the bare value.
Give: 1.08
